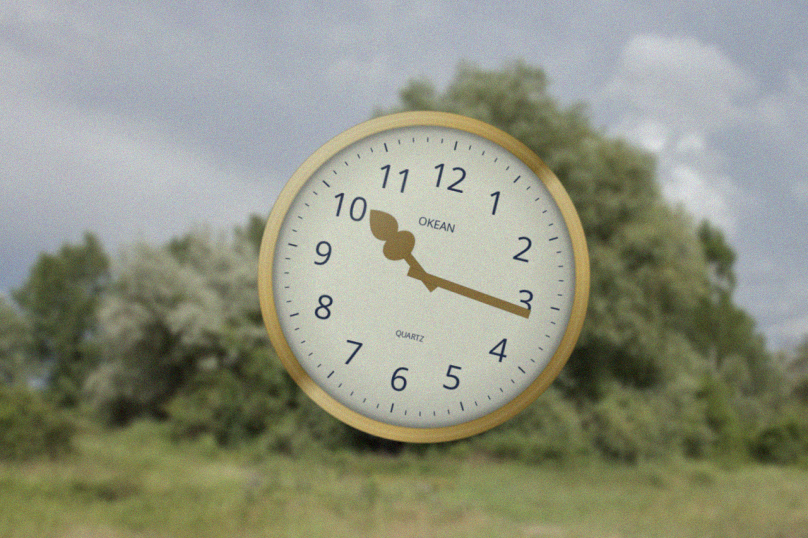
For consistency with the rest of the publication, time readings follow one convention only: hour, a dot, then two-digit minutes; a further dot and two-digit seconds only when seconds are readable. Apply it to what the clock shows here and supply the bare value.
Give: 10.16
